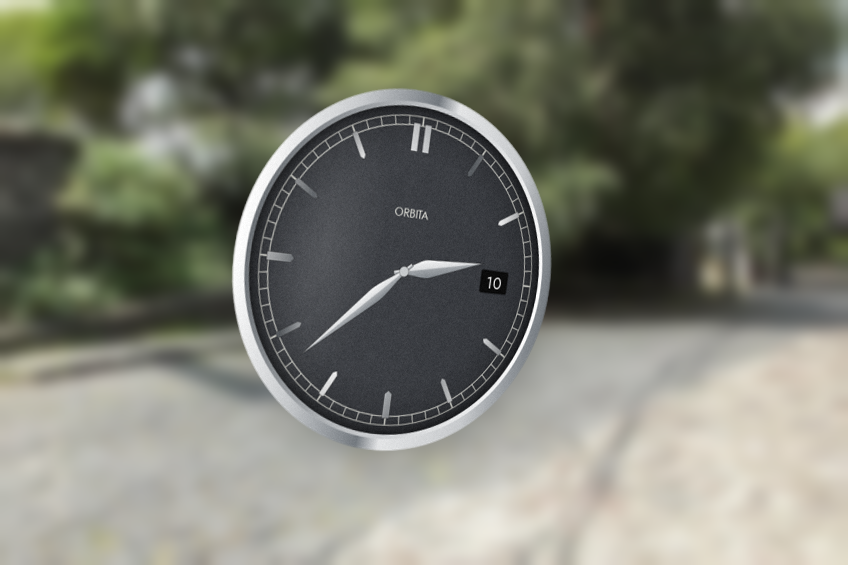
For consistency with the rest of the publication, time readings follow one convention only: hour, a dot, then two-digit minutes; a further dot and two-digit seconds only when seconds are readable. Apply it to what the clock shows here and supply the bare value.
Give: 2.38
